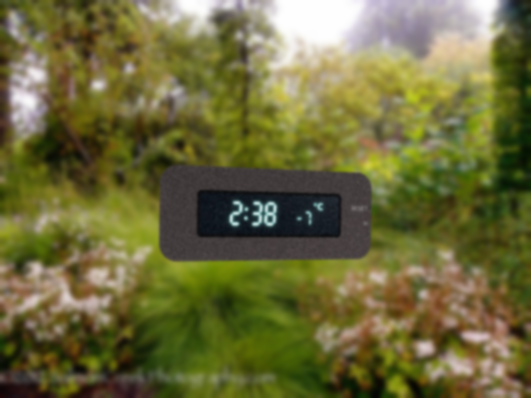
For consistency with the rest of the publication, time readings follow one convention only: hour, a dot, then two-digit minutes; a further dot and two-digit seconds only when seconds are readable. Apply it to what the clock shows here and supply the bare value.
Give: 2.38
